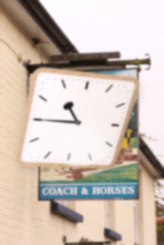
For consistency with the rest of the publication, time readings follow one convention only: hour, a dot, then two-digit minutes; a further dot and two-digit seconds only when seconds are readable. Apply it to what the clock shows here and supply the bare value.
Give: 10.45
